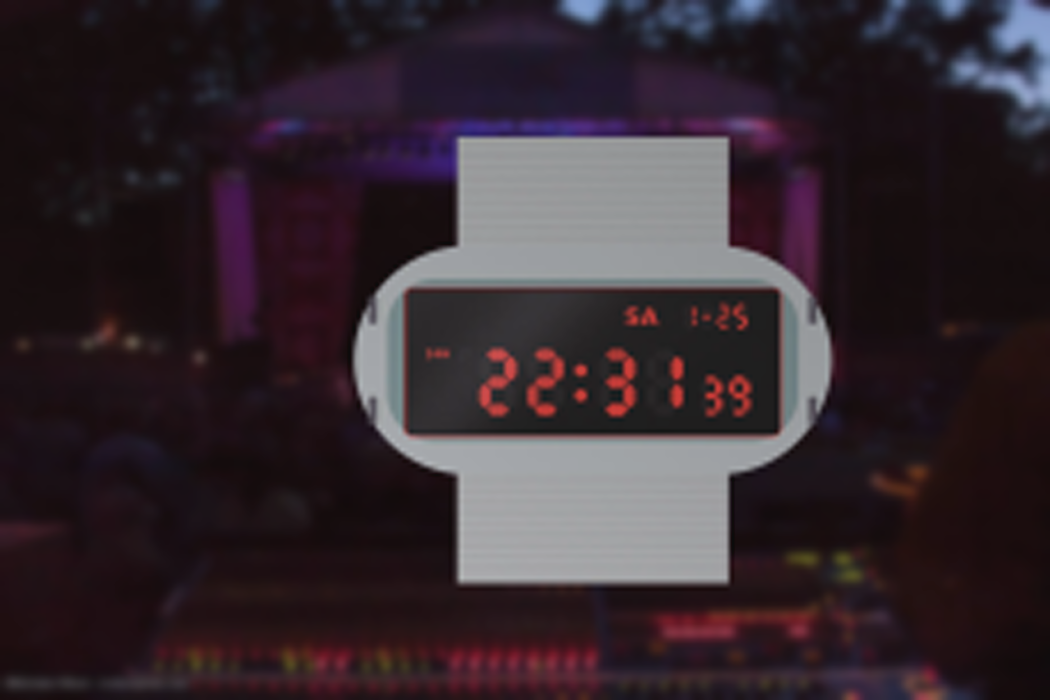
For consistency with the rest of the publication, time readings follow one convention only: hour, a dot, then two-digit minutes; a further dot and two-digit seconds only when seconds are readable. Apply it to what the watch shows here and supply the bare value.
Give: 22.31.39
